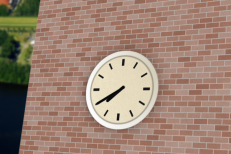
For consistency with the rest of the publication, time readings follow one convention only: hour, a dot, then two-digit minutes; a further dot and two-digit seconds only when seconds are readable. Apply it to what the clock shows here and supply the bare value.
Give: 7.40
